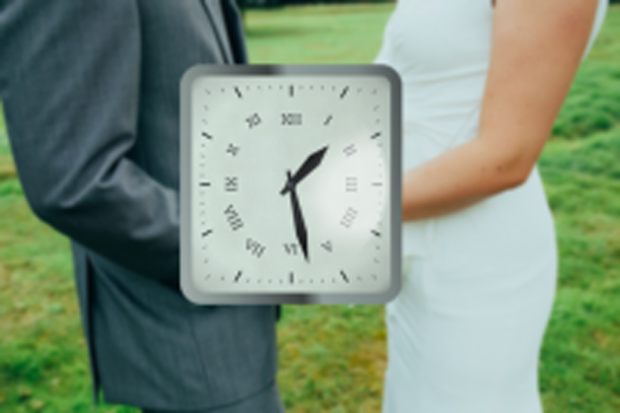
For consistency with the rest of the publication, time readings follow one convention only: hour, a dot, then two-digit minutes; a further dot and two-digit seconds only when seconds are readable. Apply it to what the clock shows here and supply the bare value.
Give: 1.28
